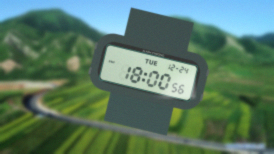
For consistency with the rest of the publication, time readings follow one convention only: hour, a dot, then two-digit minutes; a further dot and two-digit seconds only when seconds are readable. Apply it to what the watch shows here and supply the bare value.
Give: 18.00.56
